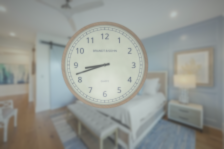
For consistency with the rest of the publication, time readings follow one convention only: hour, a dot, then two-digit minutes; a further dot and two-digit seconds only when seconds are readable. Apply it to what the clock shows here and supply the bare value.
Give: 8.42
